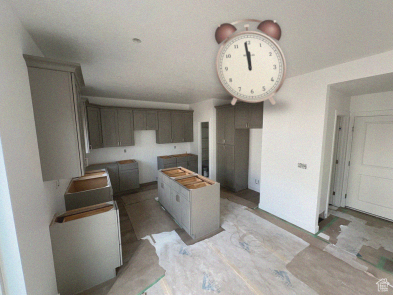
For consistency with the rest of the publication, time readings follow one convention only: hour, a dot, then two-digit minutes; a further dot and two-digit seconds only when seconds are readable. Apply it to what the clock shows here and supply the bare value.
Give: 11.59
